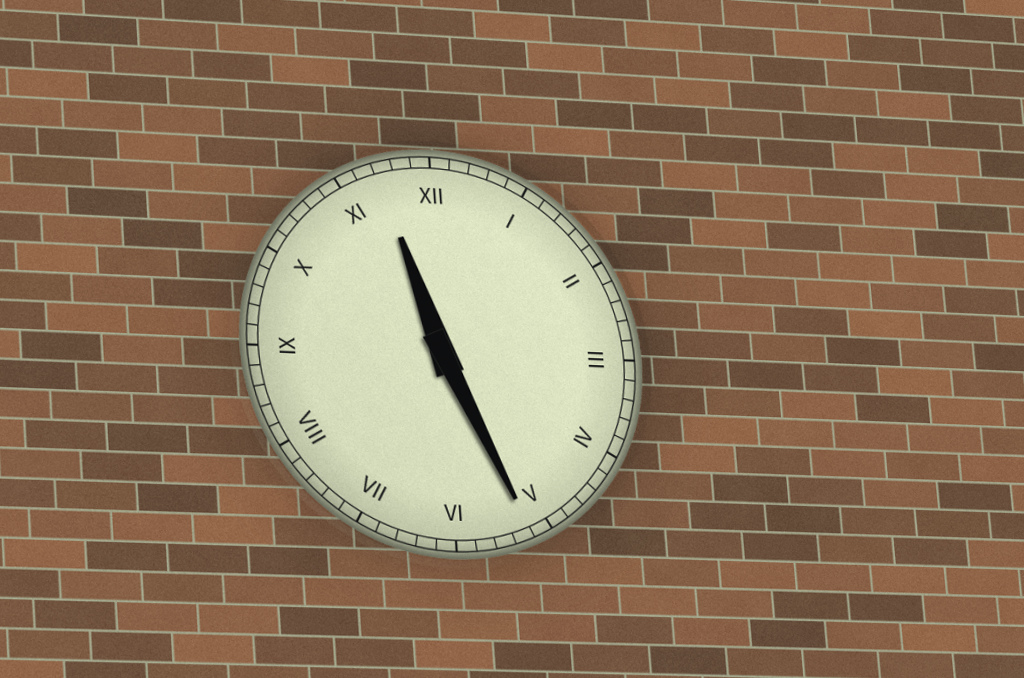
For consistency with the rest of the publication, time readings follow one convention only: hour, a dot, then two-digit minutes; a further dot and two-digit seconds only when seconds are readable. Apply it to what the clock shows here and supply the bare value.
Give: 11.26
